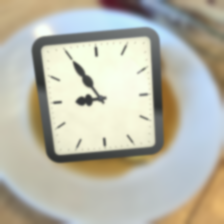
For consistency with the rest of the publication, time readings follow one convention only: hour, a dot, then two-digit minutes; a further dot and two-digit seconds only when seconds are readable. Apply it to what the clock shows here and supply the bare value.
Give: 8.55
